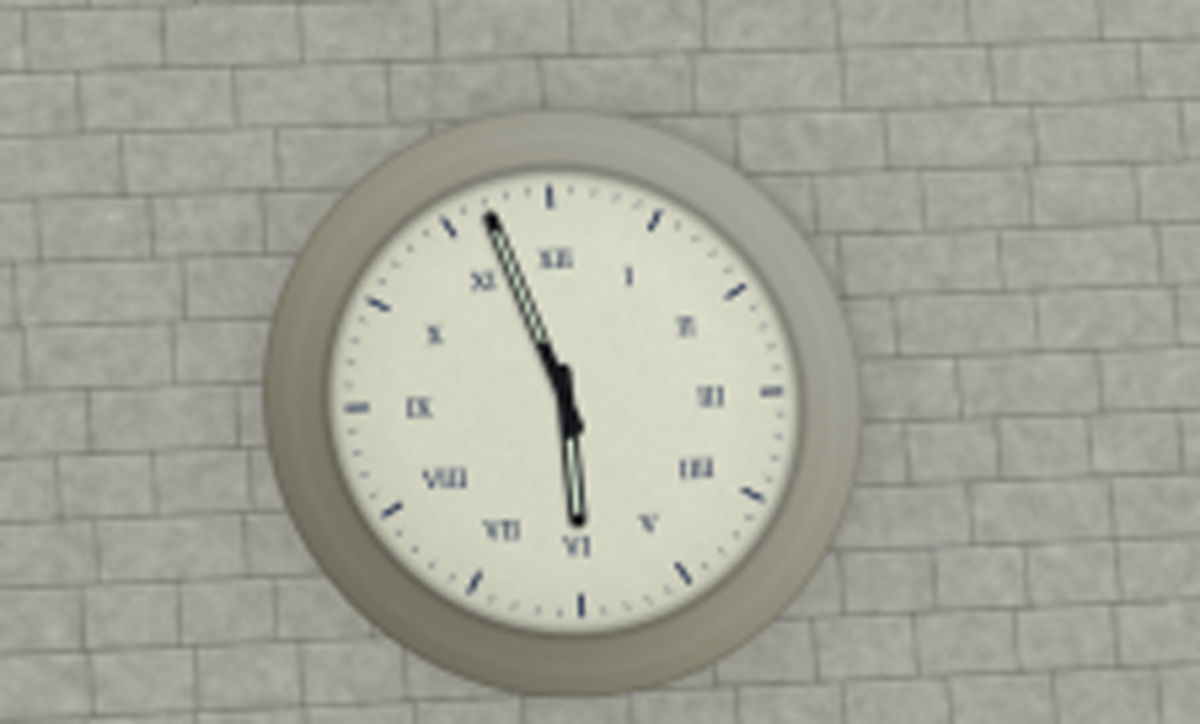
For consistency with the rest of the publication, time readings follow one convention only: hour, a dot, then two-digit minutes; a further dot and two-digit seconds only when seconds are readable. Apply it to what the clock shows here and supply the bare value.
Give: 5.57
